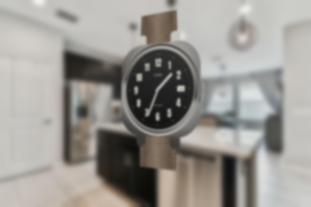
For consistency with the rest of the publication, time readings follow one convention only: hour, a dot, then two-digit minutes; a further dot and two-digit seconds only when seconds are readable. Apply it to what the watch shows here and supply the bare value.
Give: 1.34
